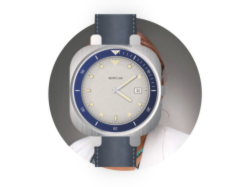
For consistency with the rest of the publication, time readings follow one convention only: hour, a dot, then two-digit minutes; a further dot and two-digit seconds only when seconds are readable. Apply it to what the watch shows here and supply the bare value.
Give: 4.09
